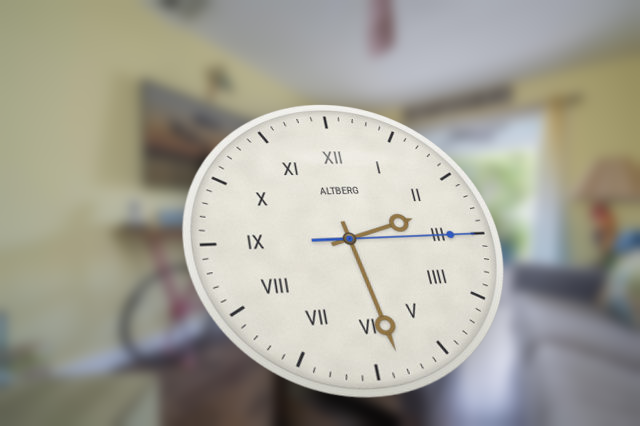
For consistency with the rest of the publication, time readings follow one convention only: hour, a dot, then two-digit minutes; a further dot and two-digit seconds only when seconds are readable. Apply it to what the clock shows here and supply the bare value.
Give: 2.28.15
